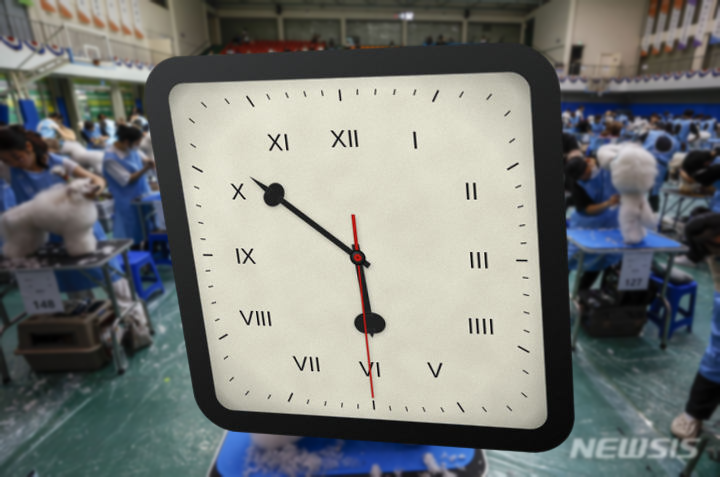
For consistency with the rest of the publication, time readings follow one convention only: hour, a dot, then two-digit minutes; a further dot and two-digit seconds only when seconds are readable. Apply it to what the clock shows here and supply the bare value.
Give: 5.51.30
